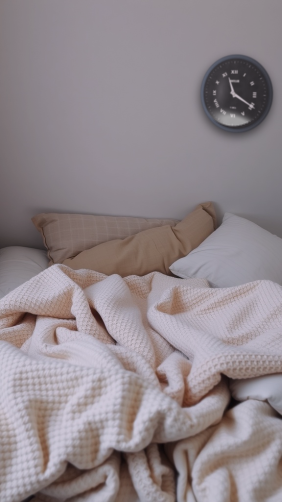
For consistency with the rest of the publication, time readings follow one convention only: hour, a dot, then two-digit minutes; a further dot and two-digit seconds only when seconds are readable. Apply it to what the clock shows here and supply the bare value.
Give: 11.20
